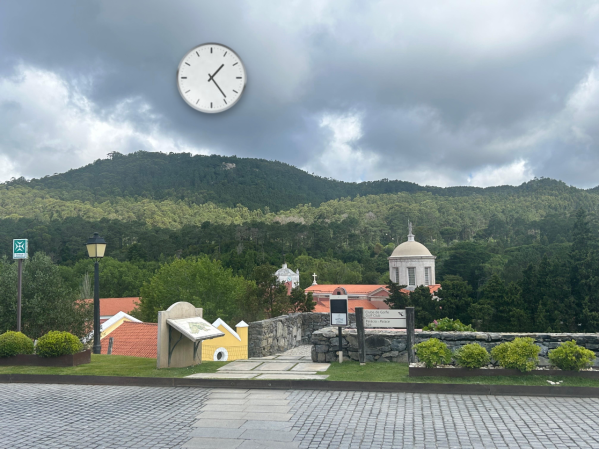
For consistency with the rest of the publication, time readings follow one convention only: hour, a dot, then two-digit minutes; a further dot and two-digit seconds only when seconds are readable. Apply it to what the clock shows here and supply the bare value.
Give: 1.24
